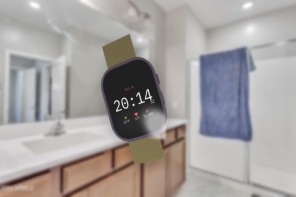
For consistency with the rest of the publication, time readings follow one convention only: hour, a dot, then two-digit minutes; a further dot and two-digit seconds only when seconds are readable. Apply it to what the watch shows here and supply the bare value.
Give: 20.14
